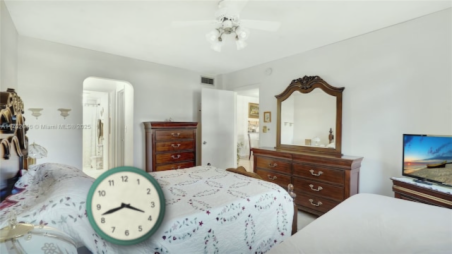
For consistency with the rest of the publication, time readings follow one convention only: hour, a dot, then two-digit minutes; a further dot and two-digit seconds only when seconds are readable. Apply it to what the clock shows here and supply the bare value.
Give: 3.42
